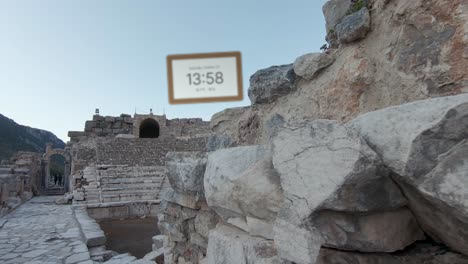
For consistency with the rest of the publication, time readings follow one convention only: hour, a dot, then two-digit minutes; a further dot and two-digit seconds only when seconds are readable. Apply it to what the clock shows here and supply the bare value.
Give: 13.58
